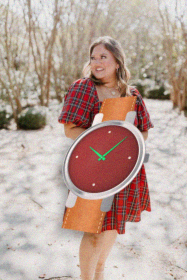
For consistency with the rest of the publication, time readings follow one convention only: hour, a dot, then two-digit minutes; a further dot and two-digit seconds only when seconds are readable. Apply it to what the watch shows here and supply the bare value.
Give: 10.07
